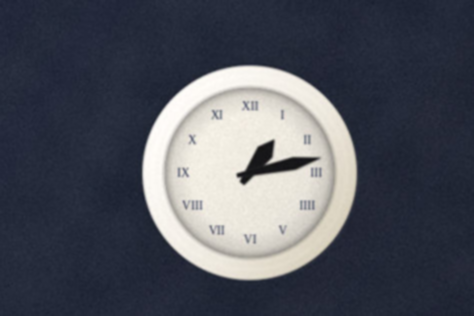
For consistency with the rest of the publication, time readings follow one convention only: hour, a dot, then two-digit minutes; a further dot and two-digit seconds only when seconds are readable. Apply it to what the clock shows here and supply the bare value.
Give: 1.13
